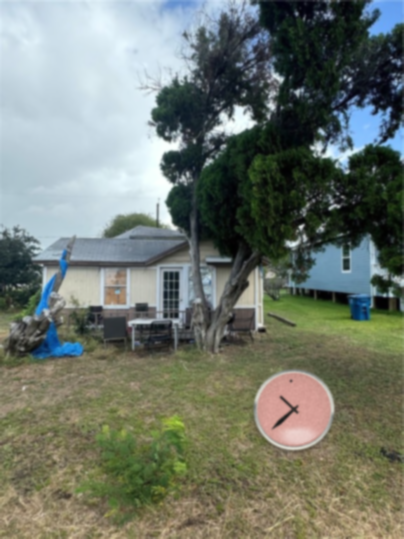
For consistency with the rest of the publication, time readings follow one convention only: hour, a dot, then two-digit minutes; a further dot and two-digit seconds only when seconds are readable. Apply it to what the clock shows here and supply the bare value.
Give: 10.39
